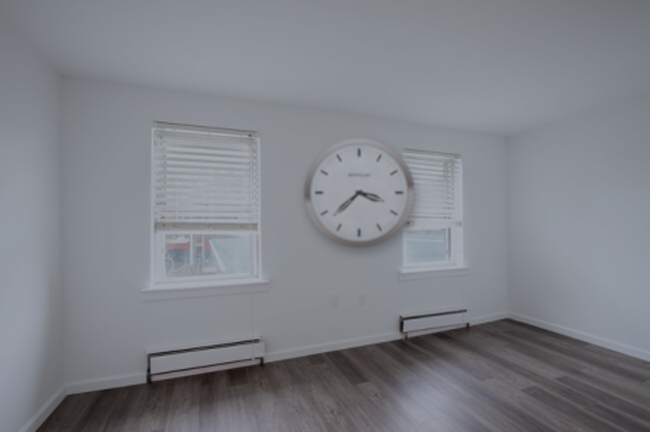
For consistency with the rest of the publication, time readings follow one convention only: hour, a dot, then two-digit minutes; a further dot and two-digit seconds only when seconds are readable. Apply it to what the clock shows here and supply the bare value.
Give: 3.38
